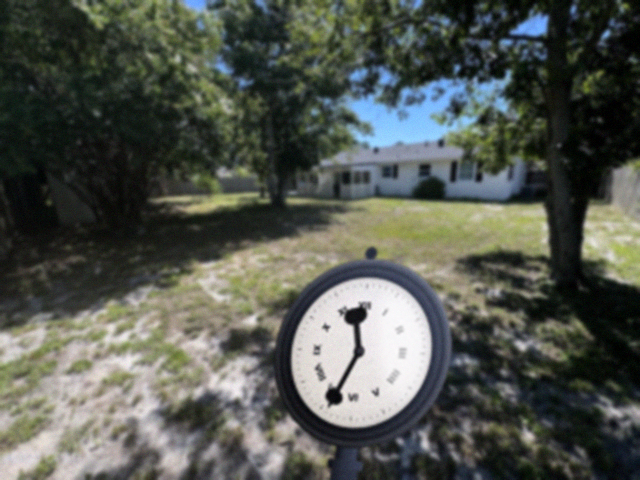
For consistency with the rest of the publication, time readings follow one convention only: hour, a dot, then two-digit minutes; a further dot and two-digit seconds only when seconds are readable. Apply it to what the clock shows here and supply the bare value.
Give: 11.34
